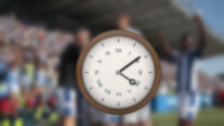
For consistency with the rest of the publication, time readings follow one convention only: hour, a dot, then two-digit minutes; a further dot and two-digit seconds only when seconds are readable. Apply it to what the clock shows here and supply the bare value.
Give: 4.09
